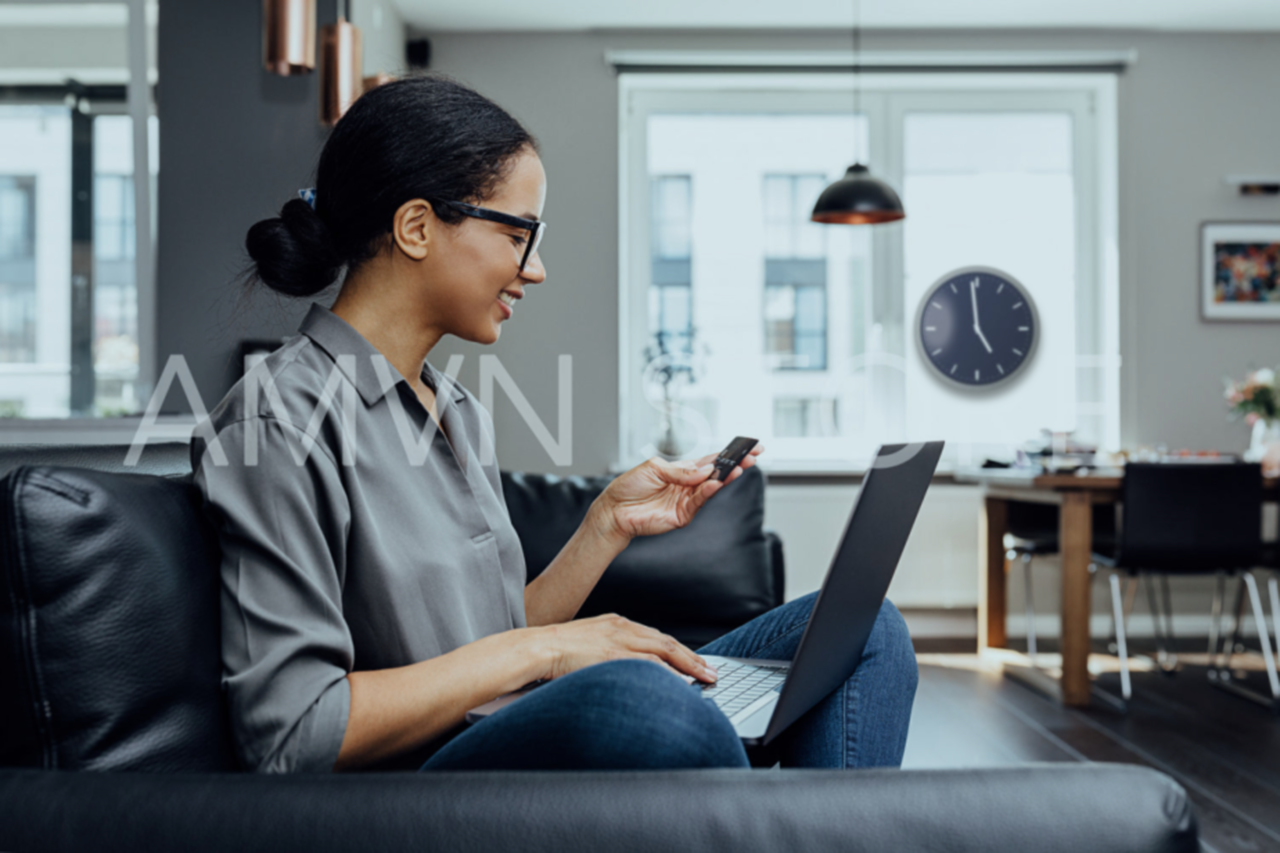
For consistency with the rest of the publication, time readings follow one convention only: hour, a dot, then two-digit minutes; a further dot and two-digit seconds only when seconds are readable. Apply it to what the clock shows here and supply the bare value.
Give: 4.59
